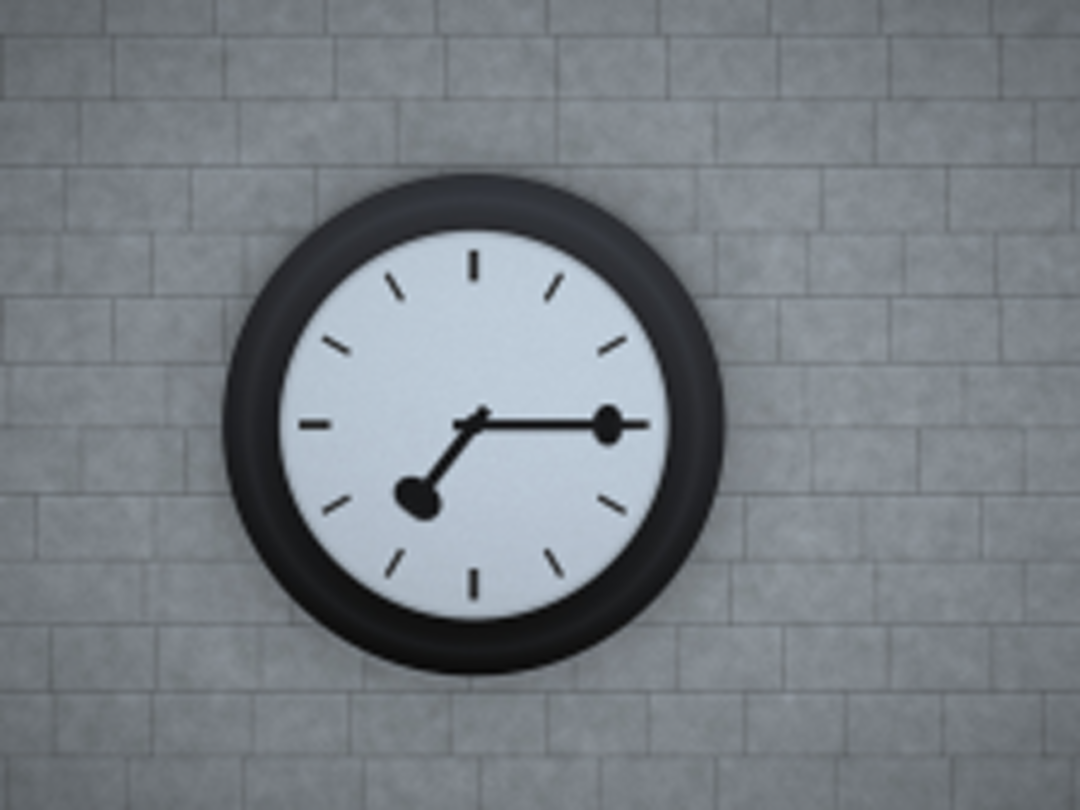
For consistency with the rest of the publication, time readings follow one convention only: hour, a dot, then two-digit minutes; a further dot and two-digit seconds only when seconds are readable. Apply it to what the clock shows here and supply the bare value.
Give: 7.15
